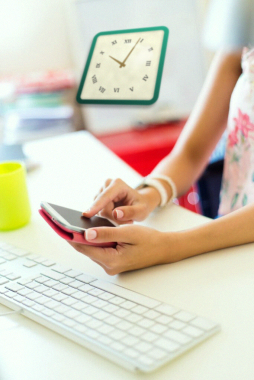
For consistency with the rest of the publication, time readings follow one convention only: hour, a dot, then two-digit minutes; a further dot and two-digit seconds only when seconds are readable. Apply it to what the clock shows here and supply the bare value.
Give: 10.04
